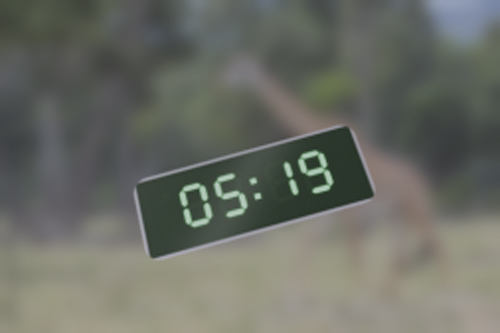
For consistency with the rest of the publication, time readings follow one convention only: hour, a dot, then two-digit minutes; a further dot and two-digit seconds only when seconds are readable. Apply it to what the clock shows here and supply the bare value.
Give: 5.19
